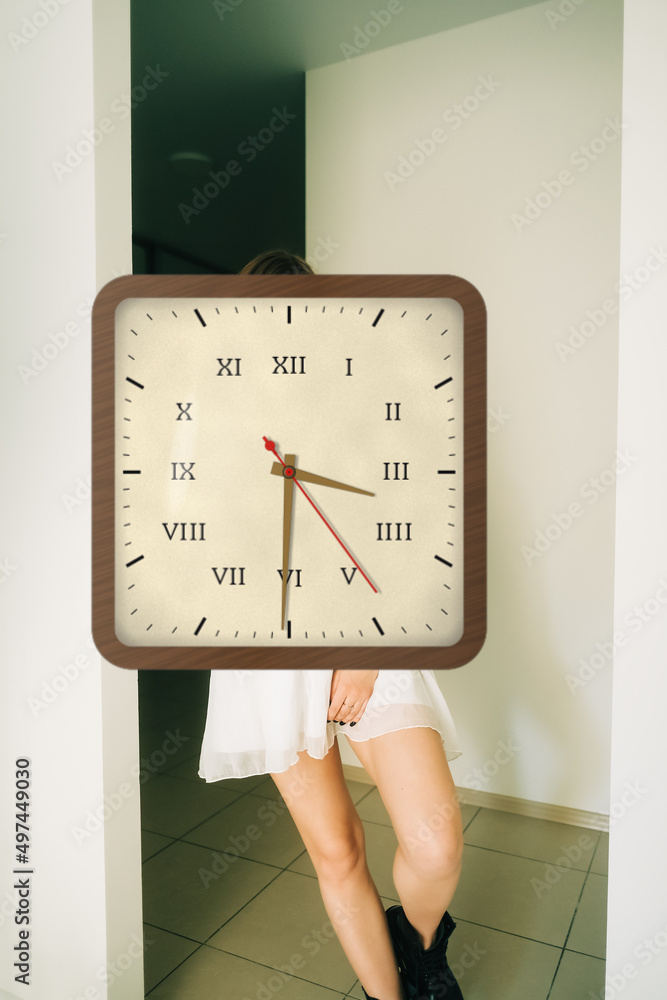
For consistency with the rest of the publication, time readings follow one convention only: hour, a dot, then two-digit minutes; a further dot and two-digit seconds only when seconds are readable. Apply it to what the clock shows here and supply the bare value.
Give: 3.30.24
